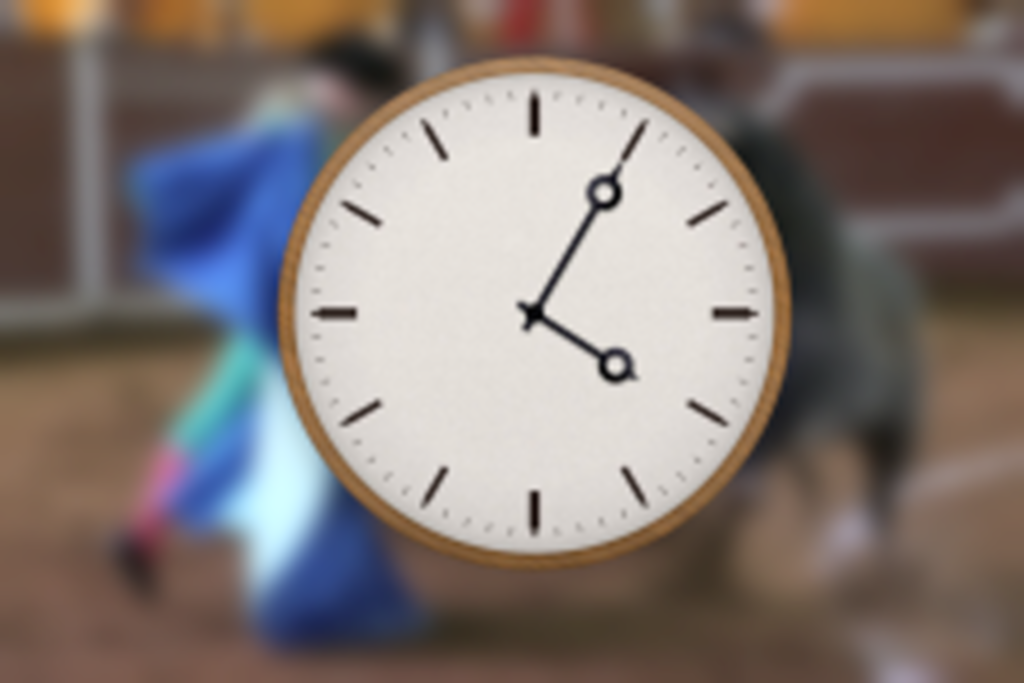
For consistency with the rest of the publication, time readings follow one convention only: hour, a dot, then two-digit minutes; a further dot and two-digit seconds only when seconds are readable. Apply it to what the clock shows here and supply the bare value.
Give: 4.05
